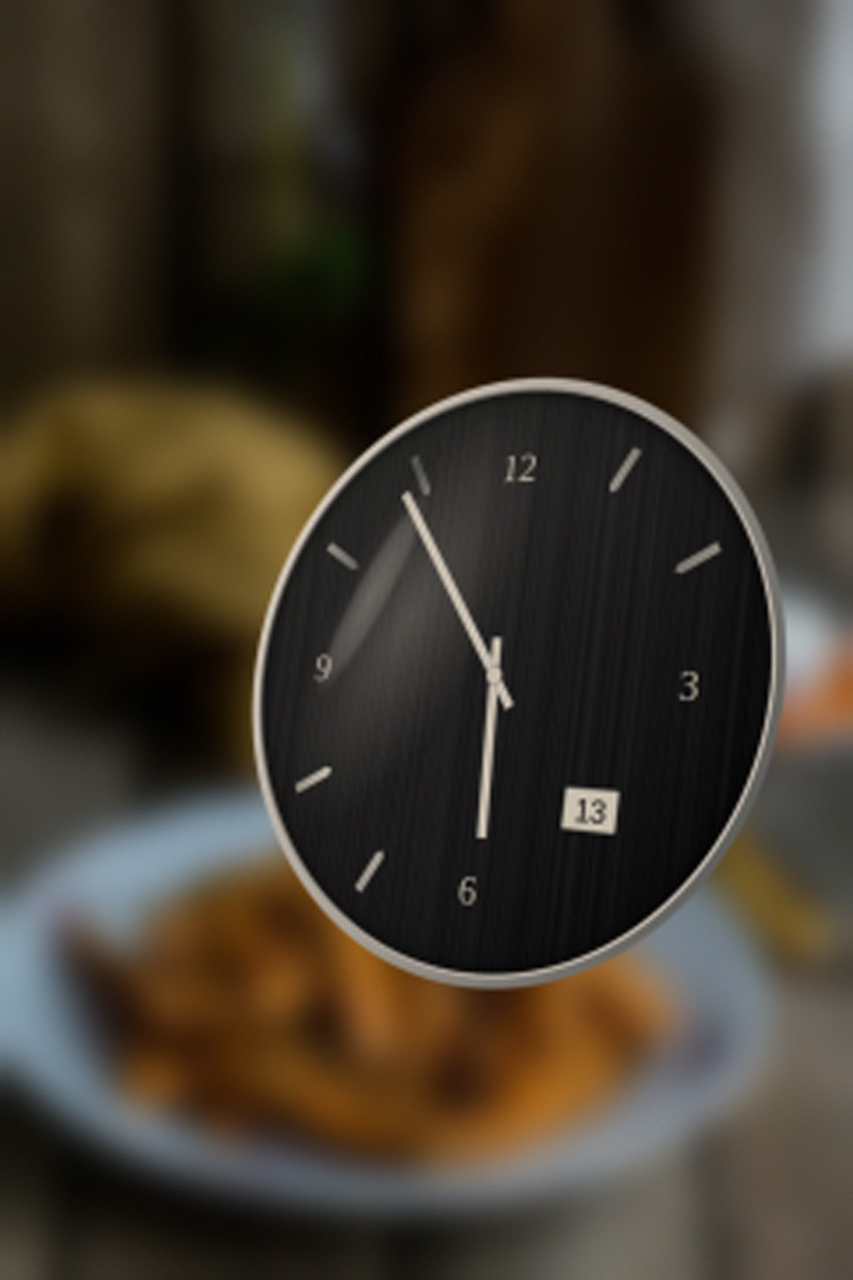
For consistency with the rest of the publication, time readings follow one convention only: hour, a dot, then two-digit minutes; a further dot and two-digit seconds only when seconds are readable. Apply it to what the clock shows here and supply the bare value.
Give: 5.54
